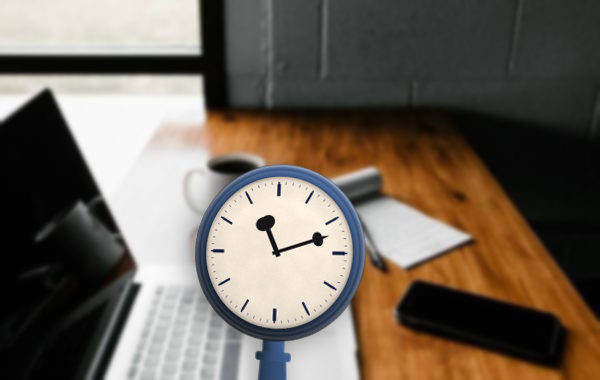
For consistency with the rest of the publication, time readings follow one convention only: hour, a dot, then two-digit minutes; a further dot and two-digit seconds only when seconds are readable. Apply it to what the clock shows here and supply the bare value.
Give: 11.12
